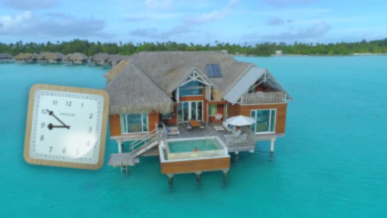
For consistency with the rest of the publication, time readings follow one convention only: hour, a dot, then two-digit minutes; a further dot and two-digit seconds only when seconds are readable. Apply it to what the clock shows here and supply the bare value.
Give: 8.51
